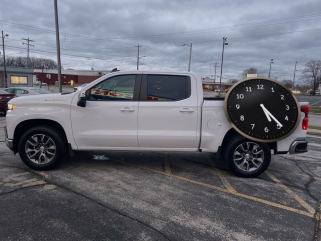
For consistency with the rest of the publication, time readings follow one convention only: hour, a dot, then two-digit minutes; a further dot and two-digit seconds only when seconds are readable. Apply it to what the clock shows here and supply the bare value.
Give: 5.24
